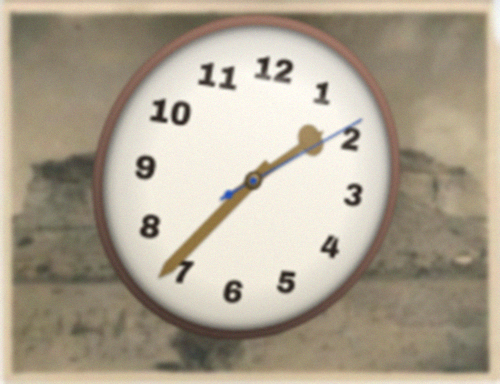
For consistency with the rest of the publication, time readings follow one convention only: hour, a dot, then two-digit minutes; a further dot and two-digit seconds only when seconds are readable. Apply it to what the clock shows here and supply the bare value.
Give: 1.36.09
